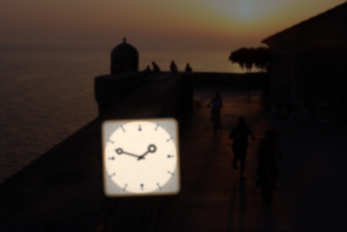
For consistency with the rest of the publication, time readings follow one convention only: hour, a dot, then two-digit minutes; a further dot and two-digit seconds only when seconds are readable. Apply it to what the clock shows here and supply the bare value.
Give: 1.48
